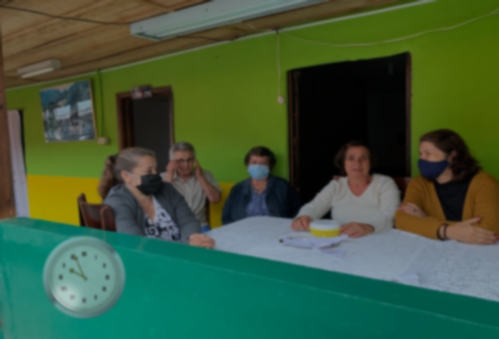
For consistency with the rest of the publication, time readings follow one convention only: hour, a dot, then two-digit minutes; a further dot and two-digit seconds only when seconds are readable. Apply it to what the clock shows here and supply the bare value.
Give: 9.56
